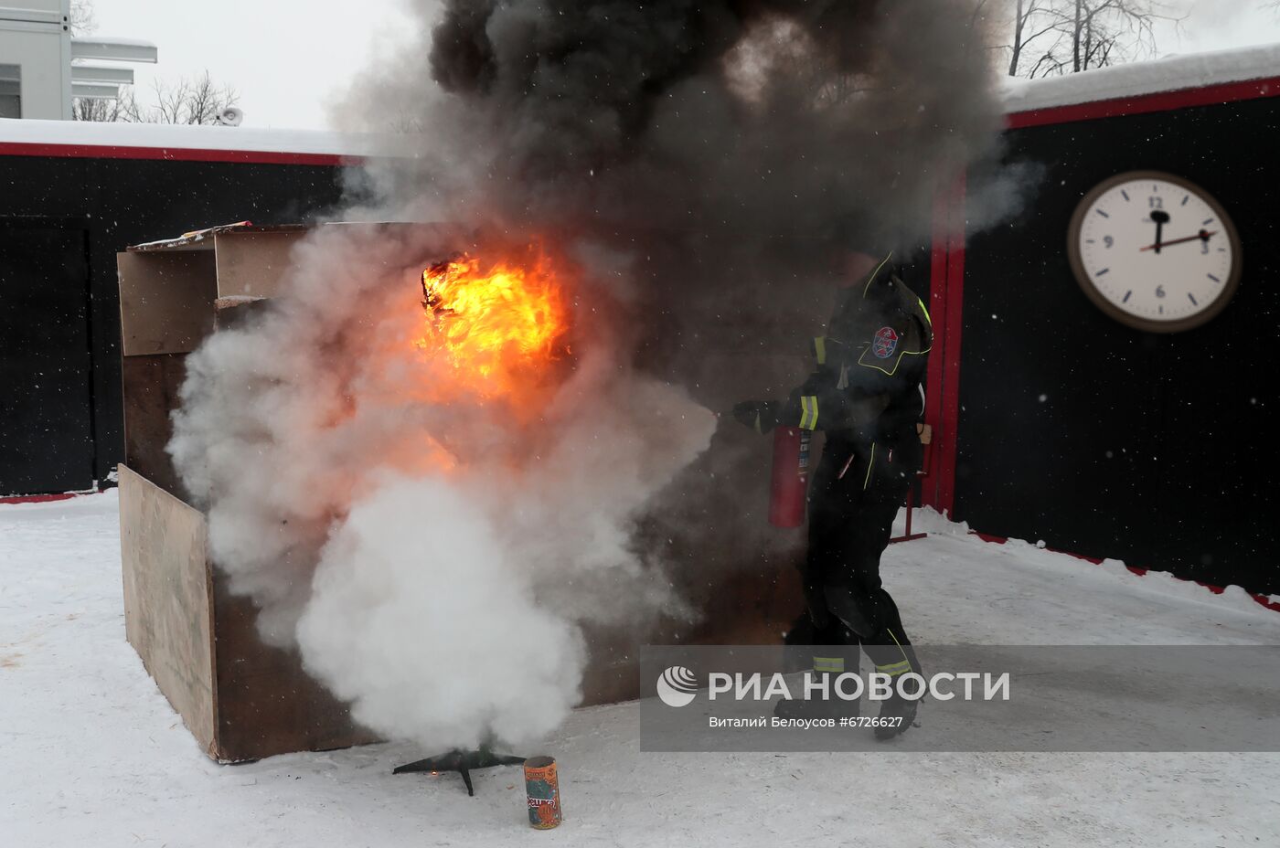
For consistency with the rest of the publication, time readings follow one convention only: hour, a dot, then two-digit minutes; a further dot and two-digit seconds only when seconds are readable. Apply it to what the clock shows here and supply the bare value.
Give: 12.12.12
